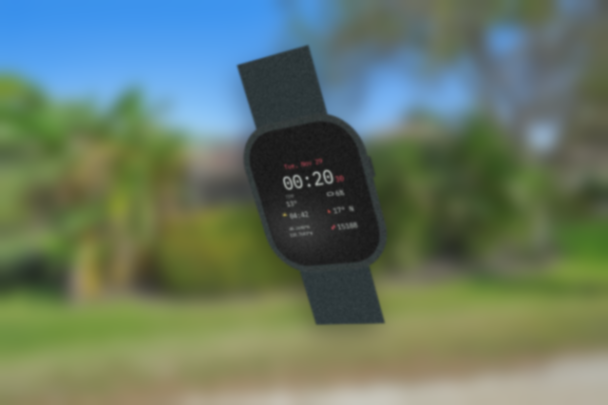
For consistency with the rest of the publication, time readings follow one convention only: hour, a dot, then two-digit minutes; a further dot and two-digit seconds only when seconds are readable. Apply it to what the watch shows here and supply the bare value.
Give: 0.20
